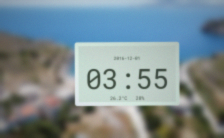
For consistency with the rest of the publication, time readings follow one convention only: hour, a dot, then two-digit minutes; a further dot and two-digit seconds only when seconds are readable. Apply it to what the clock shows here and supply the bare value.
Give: 3.55
